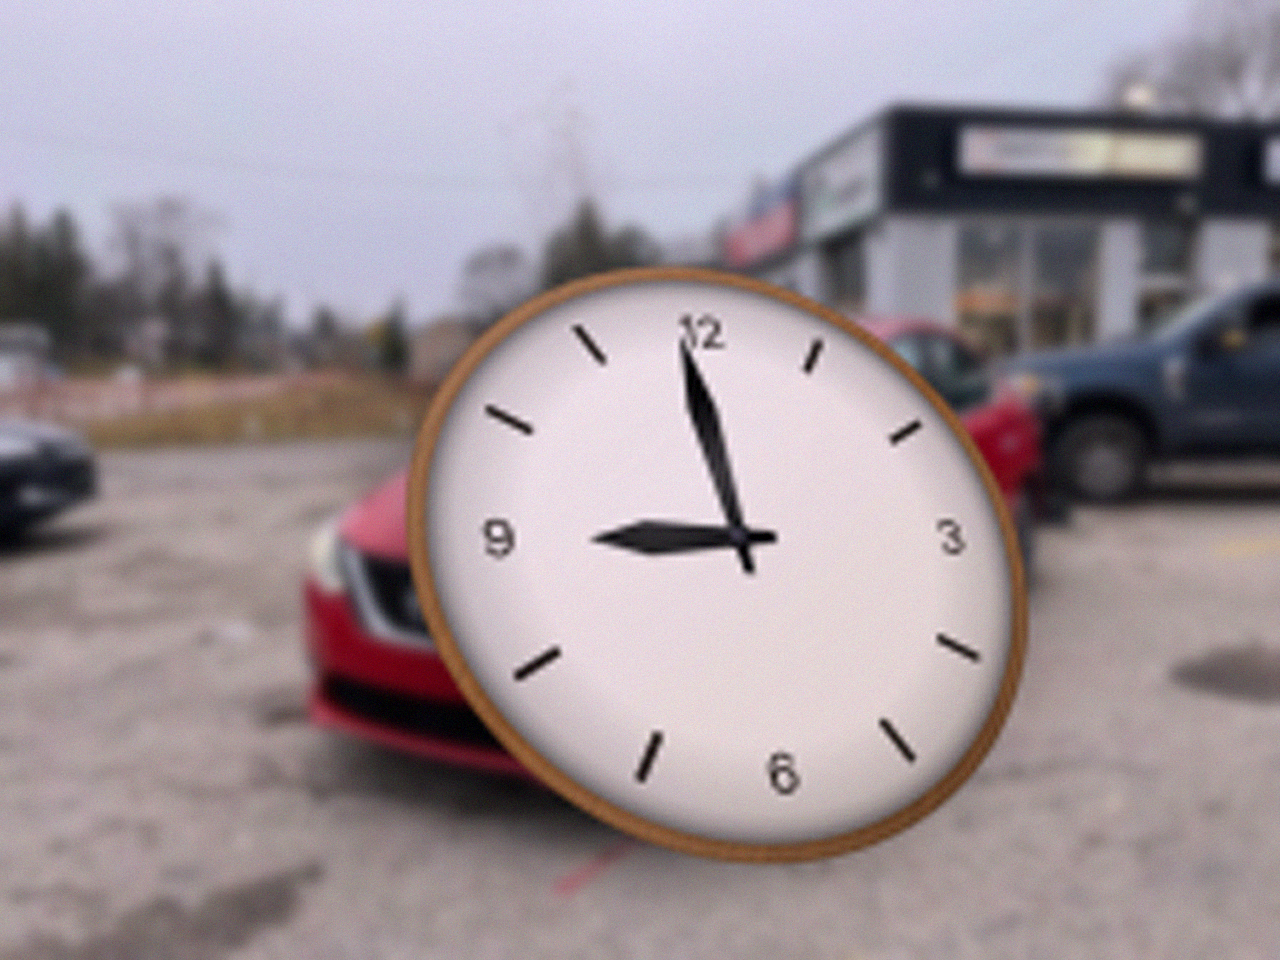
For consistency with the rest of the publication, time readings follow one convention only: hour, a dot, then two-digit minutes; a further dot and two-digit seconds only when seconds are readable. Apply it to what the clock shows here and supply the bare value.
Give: 8.59
